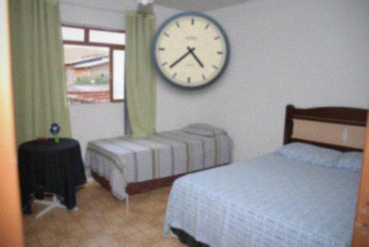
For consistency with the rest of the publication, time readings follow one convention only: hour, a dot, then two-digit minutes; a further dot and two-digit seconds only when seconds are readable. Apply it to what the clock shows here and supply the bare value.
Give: 4.38
